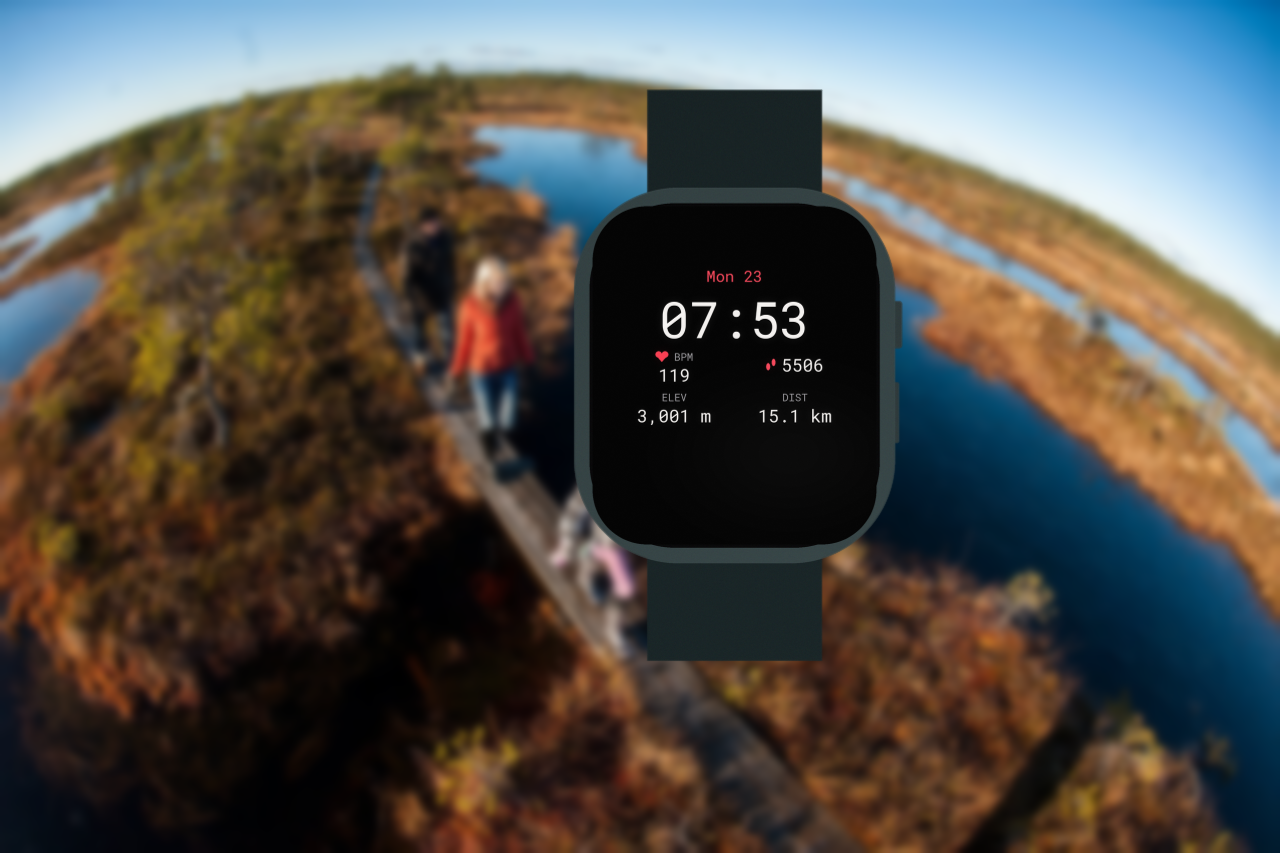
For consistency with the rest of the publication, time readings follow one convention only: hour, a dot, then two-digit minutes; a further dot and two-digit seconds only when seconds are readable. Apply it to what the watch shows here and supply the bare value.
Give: 7.53
